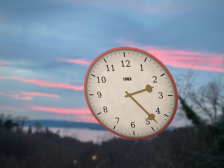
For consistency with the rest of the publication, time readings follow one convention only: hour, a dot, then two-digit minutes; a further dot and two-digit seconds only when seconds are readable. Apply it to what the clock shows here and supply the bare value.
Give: 2.23
